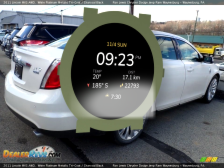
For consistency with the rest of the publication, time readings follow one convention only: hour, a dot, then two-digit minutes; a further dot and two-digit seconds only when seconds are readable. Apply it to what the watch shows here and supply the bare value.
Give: 9.23
